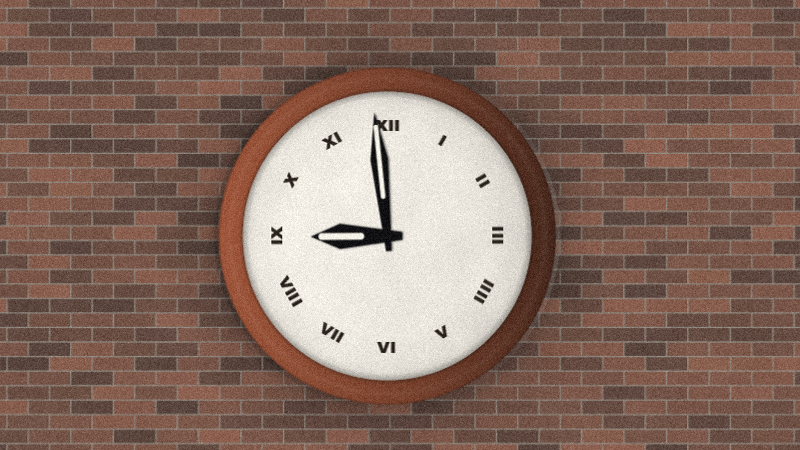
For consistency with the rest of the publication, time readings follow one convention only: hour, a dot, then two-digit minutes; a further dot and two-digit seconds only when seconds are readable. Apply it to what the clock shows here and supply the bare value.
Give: 8.59
